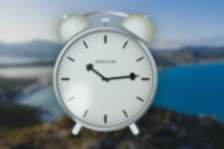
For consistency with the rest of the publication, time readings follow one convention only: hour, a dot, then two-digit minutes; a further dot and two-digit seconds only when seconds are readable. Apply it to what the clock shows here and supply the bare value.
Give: 10.14
